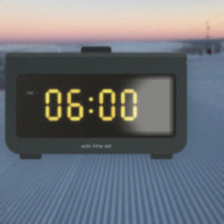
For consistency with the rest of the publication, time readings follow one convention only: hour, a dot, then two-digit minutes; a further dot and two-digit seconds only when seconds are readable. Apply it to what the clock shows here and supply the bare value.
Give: 6.00
